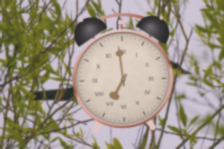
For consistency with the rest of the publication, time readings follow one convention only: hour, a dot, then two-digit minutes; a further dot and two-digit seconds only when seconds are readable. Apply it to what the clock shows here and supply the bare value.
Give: 6.59
